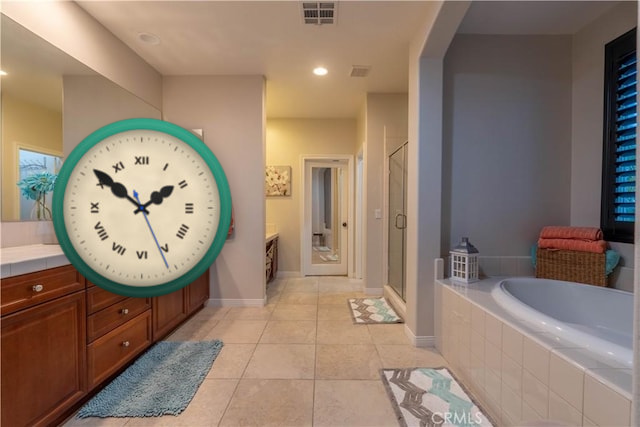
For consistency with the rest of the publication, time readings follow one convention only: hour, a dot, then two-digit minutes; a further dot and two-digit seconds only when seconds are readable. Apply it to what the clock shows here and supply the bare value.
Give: 1.51.26
